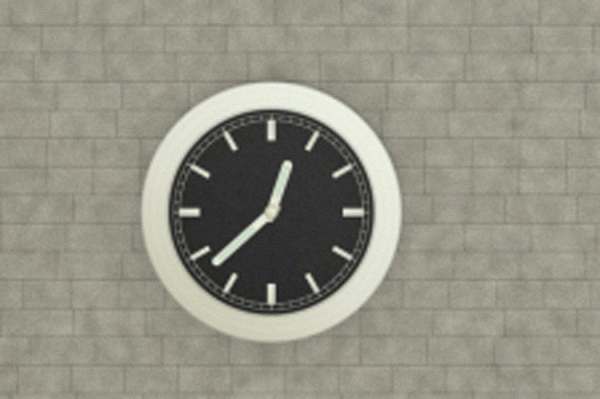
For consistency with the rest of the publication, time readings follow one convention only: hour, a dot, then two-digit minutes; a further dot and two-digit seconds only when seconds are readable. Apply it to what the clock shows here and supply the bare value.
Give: 12.38
